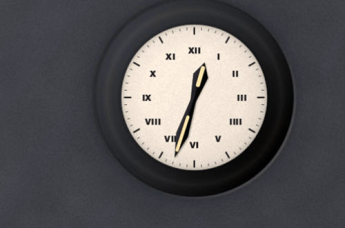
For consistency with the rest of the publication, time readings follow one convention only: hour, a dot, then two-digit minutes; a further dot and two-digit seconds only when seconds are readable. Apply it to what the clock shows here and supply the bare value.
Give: 12.33
